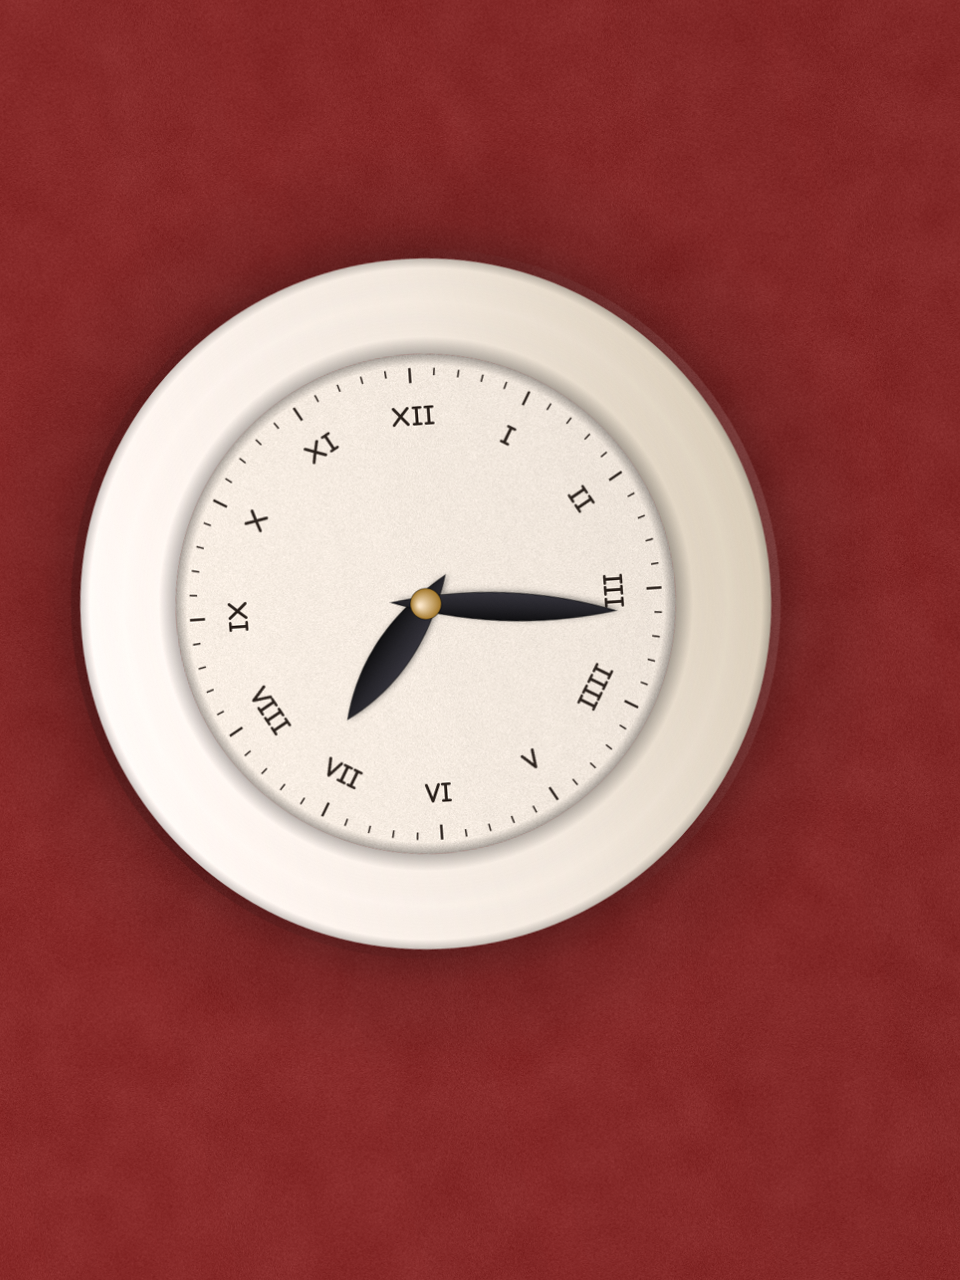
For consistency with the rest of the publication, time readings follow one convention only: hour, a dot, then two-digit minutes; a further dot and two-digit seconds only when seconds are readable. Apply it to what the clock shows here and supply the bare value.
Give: 7.16
